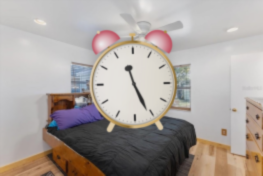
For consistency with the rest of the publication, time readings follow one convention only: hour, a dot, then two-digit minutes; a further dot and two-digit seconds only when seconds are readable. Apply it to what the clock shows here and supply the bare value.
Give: 11.26
